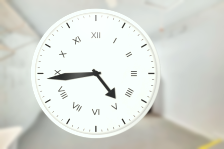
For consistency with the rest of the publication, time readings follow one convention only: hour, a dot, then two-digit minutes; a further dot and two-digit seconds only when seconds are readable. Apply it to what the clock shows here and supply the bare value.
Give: 4.44
